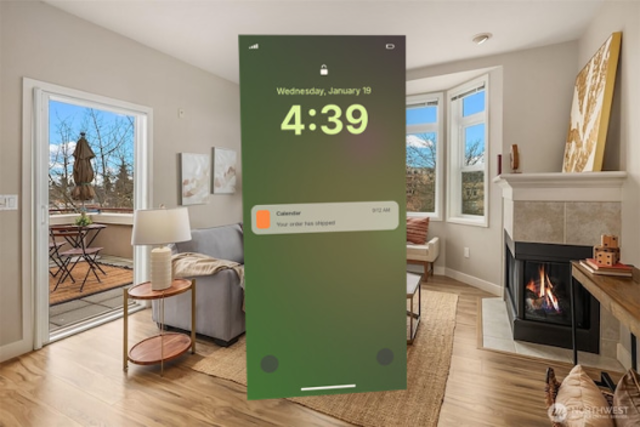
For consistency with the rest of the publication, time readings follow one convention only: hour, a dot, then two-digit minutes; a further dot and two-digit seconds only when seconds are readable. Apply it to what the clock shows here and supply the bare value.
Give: 4.39
